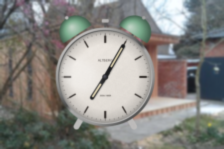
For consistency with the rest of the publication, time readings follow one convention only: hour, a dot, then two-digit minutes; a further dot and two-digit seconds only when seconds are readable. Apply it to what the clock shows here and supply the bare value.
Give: 7.05
